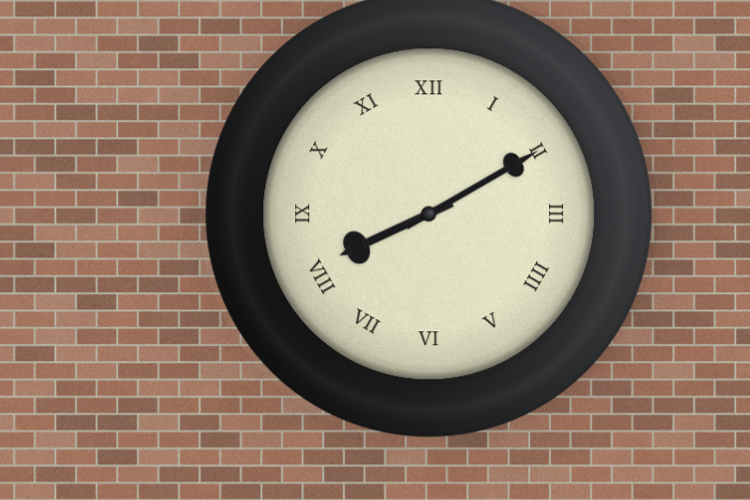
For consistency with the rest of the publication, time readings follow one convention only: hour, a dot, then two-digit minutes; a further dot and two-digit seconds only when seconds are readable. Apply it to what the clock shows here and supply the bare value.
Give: 8.10
